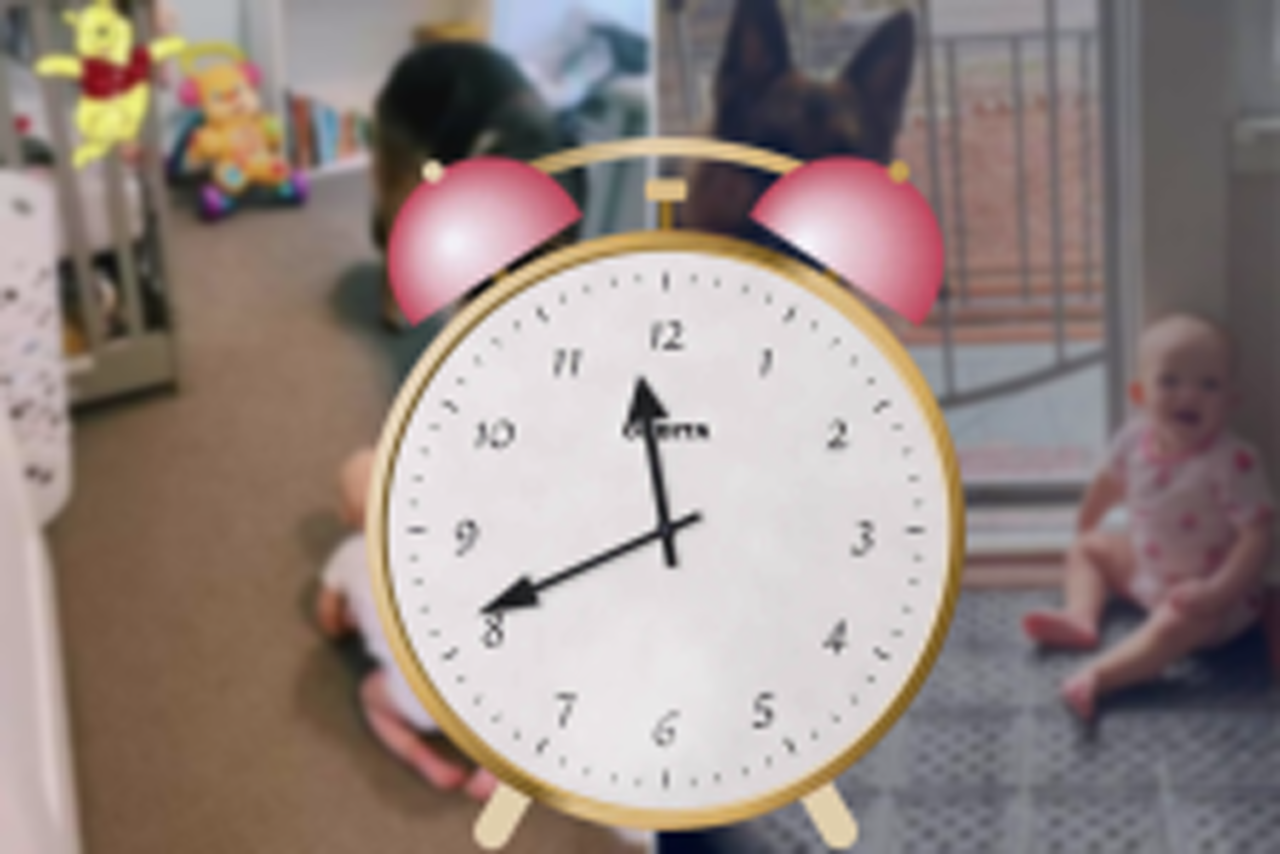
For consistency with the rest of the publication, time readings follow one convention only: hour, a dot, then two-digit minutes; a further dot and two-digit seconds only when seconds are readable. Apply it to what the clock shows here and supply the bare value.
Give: 11.41
